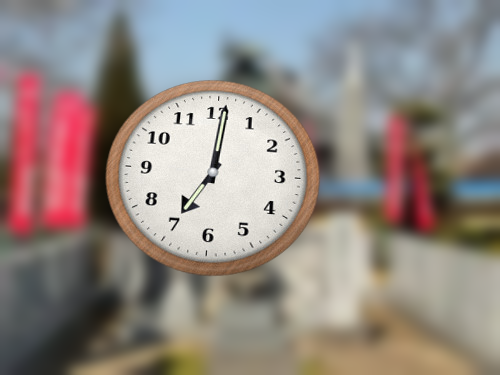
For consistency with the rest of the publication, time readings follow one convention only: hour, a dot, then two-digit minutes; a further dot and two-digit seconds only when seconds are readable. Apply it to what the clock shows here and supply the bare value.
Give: 7.01
